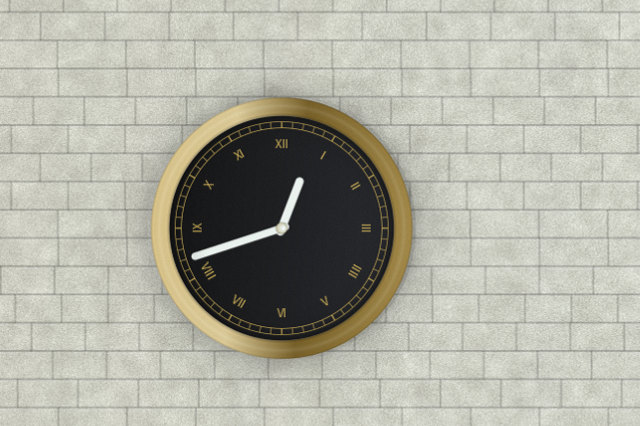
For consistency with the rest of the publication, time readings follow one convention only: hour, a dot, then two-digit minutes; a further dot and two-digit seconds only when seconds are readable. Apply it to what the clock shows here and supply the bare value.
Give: 12.42
